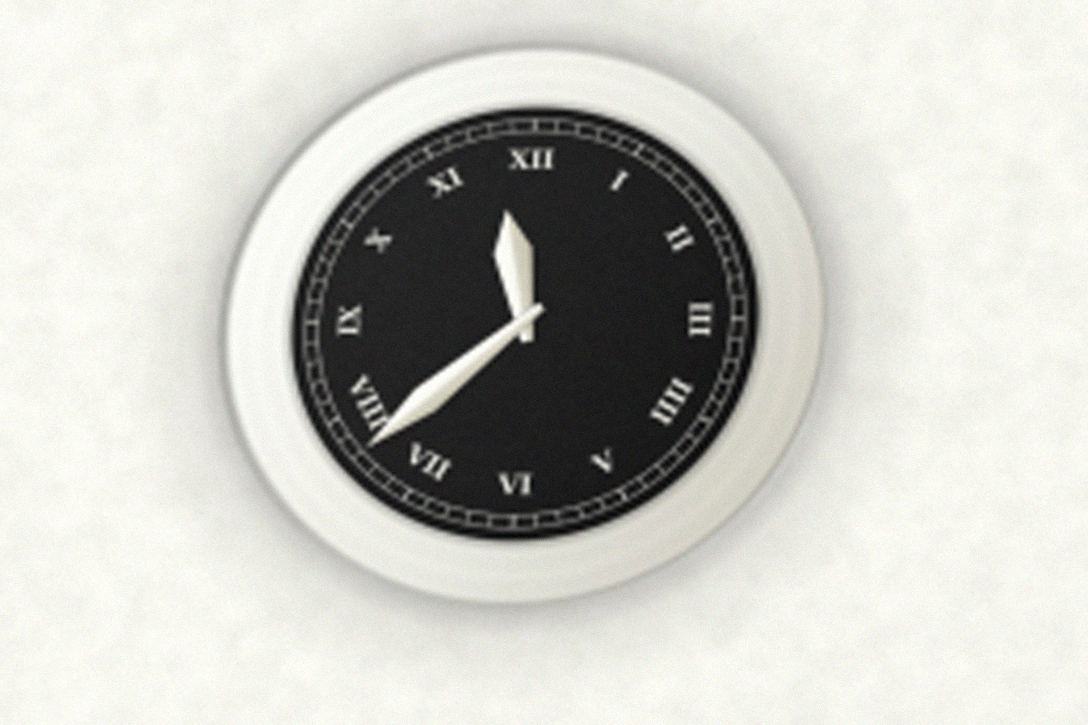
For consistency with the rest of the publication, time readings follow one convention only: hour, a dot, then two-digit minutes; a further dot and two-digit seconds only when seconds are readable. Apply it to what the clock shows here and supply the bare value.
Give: 11.38
